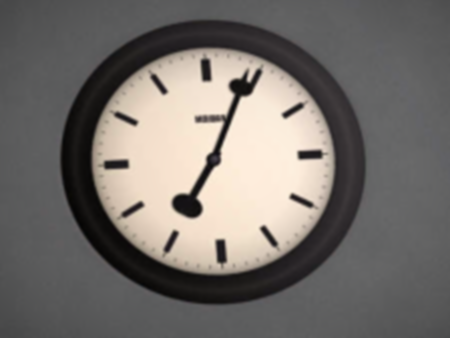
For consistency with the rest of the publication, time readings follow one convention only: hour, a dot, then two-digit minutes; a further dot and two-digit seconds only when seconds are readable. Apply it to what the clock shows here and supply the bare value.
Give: 7.04
